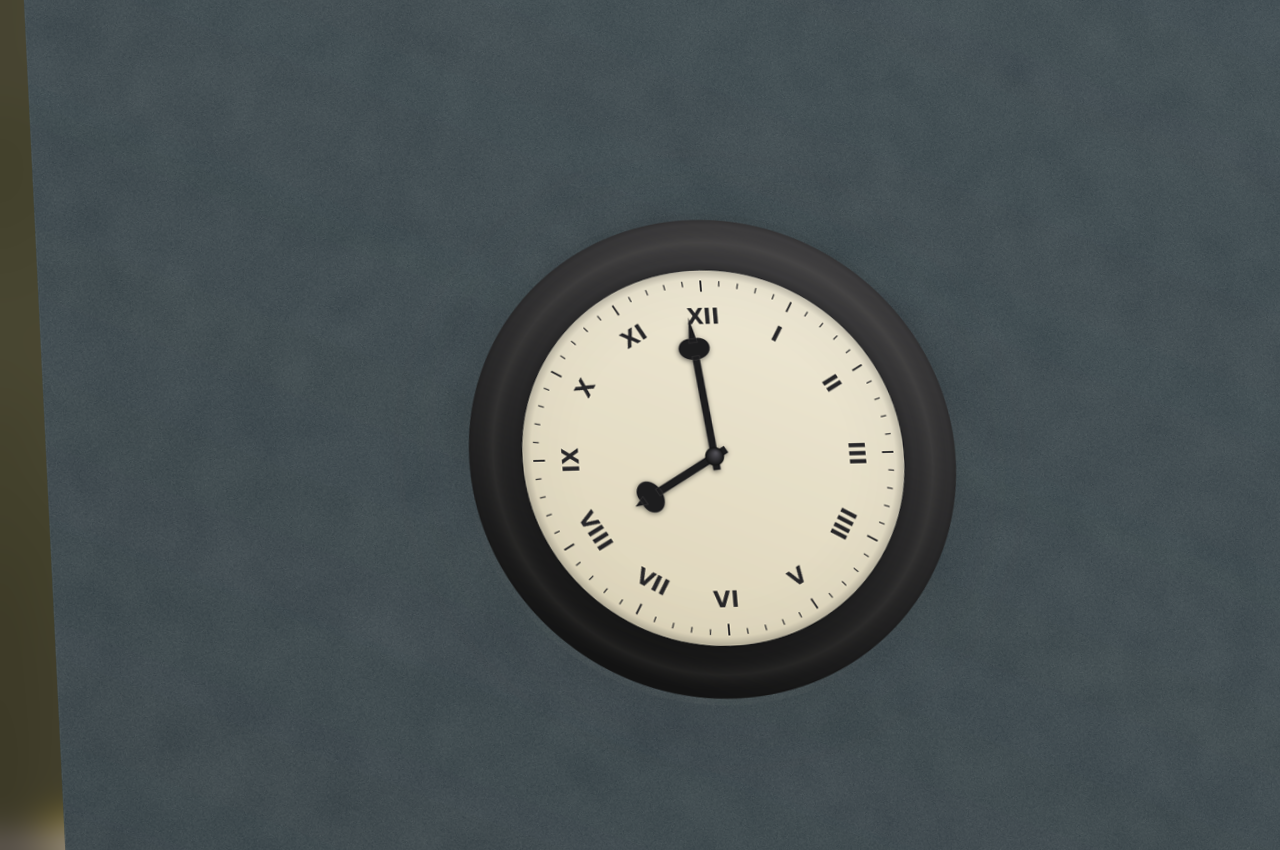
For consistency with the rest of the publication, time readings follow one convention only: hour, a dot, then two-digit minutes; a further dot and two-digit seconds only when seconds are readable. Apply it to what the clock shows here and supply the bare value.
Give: 7.59
